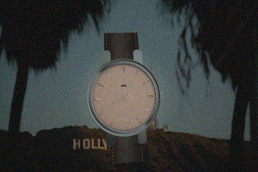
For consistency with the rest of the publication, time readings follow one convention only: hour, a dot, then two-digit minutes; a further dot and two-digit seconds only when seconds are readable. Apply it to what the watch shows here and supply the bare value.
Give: 8.05
